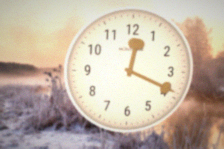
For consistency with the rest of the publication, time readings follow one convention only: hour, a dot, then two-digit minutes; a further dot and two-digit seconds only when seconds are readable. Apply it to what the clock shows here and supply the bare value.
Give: 12.19
